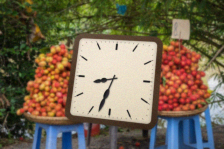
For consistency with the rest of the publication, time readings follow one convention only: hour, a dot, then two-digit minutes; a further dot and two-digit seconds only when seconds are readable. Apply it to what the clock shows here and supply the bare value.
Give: 8.33
